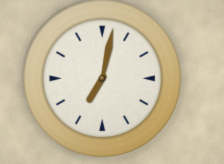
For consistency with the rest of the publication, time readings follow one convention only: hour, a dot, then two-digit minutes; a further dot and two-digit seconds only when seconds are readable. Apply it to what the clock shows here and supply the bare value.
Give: 7.02
